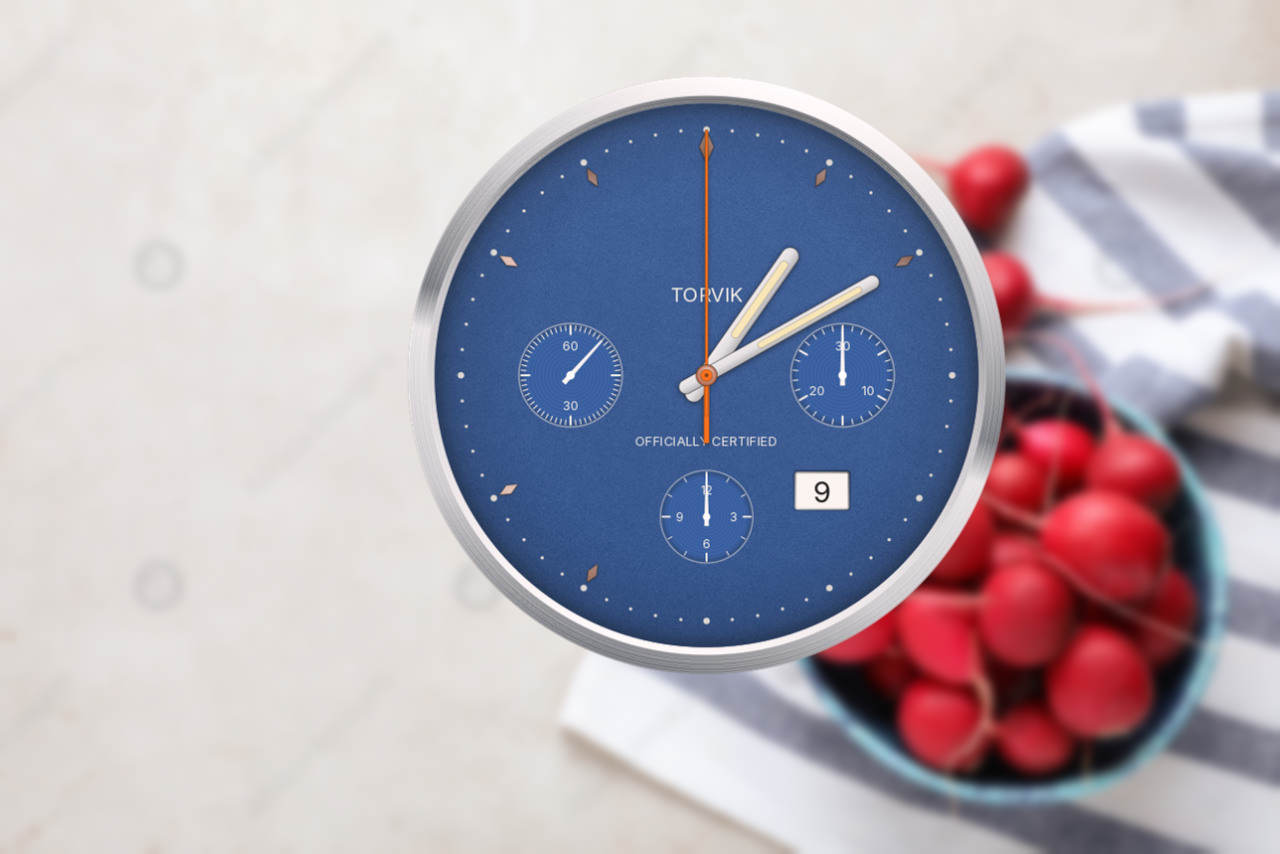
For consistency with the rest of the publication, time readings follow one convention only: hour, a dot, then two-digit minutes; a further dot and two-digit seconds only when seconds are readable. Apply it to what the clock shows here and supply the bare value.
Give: 1.10.07
